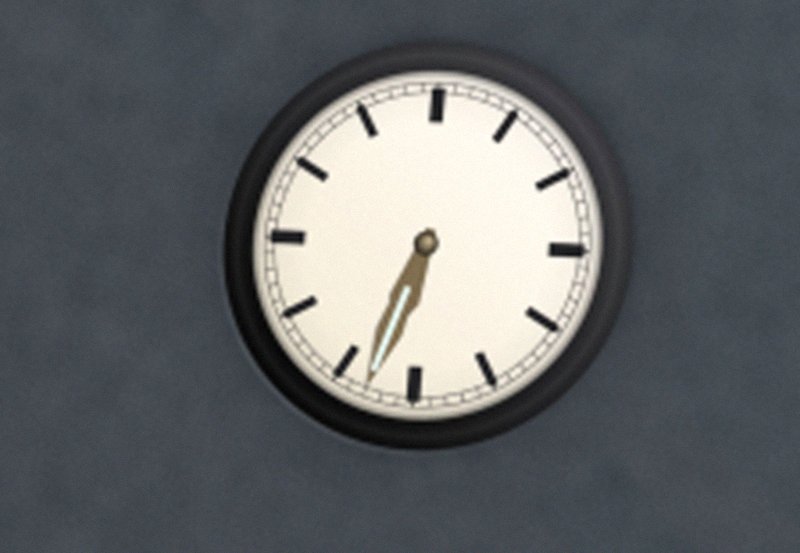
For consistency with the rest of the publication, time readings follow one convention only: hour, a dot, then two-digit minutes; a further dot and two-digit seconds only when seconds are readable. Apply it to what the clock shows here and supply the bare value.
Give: 6.33
